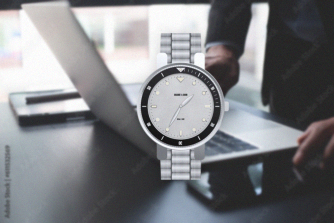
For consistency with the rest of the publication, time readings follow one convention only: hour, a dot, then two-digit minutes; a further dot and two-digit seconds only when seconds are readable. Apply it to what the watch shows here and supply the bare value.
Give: 1.35
